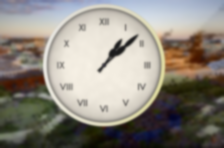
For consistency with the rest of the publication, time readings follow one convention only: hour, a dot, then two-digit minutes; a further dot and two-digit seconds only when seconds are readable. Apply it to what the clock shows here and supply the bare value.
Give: 1.08
